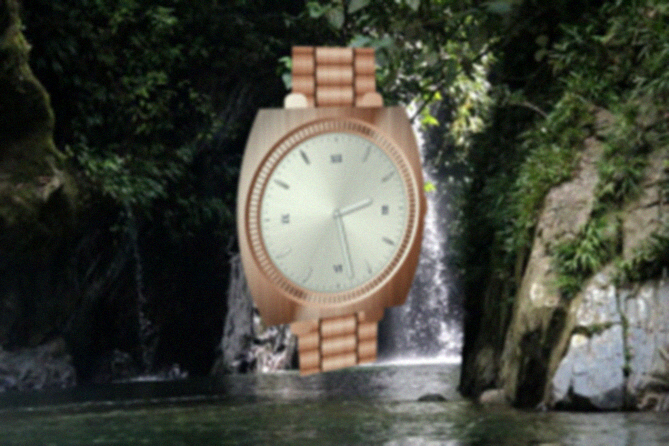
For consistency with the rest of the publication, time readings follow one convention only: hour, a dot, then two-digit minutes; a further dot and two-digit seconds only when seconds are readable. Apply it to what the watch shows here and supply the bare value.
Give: 2.28
